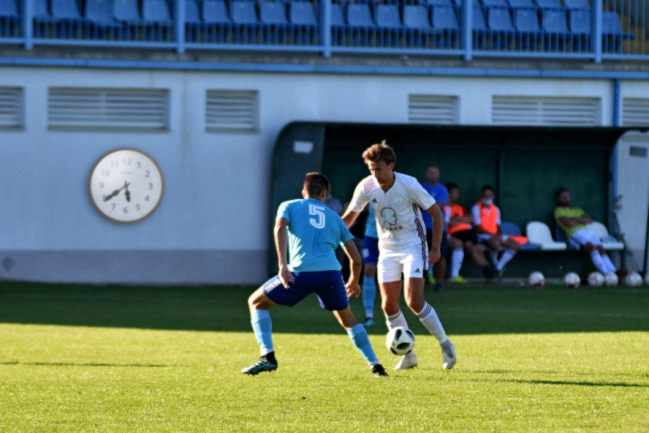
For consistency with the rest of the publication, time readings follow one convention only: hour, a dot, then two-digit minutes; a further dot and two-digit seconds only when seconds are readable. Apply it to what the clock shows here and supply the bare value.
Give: 5.39
